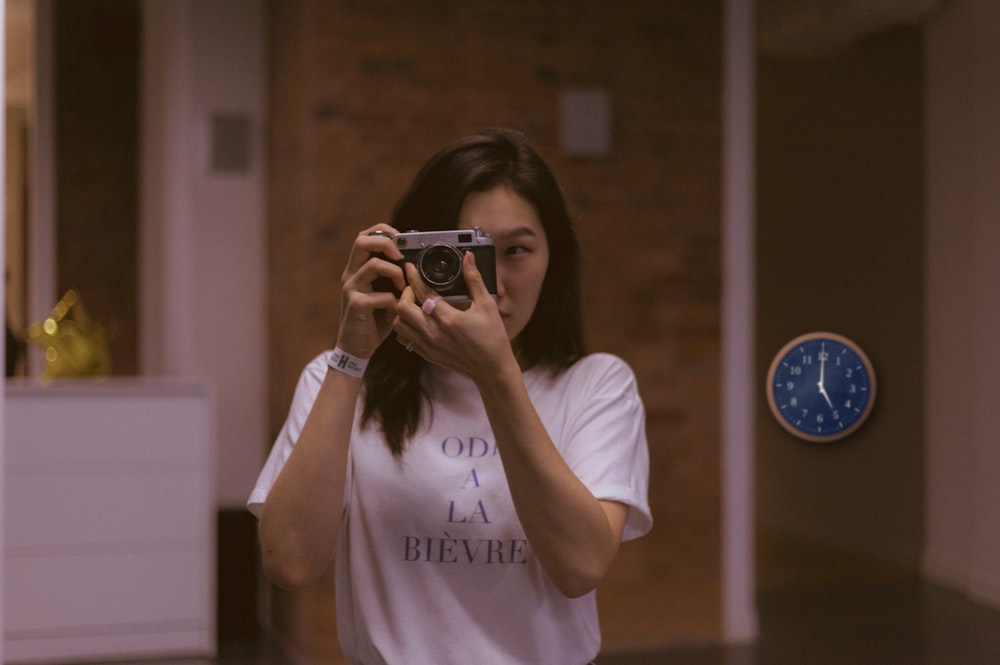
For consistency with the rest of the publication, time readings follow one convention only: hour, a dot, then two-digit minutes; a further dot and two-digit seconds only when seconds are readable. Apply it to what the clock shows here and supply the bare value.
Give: 5.00
